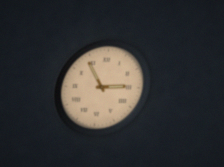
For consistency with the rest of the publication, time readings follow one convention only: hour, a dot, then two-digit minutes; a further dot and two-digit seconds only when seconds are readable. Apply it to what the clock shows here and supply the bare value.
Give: 2.54
